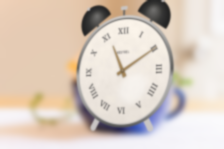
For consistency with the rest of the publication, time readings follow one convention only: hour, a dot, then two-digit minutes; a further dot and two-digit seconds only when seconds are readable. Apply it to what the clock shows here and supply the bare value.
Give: 11.10
